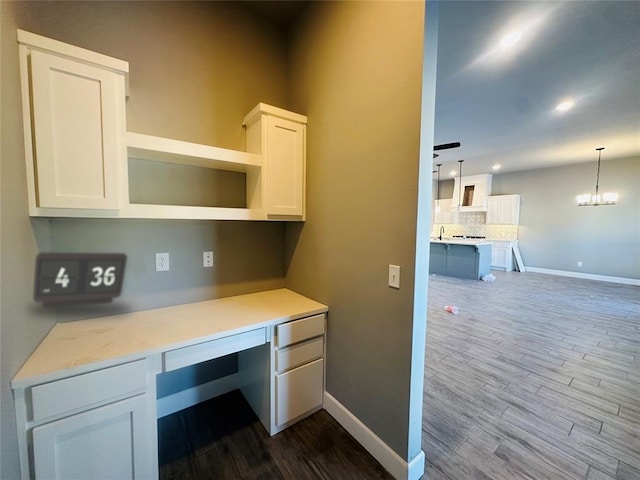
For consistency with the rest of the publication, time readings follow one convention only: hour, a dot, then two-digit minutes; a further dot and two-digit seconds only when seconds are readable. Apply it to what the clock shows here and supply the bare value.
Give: 4.36
